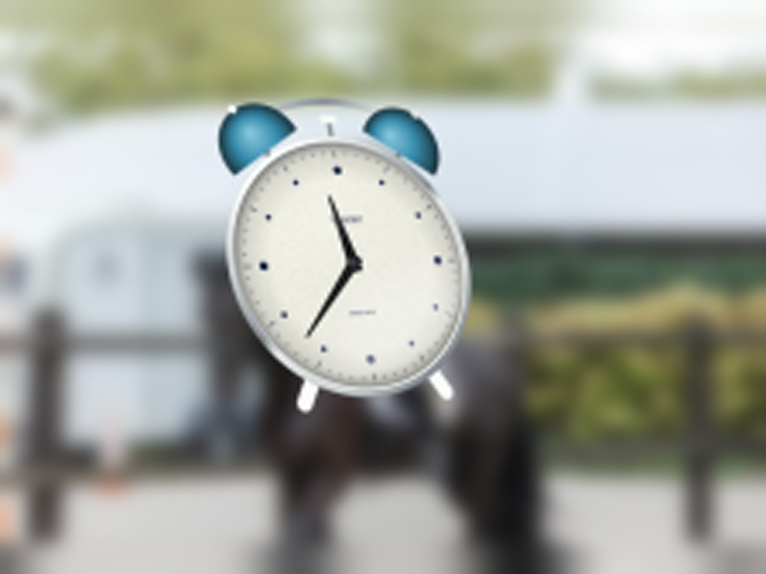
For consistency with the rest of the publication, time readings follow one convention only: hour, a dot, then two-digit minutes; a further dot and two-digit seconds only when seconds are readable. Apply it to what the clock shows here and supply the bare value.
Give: 11.37
